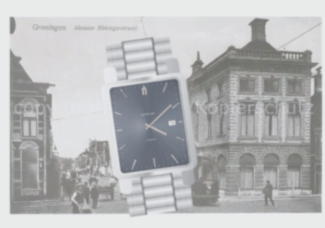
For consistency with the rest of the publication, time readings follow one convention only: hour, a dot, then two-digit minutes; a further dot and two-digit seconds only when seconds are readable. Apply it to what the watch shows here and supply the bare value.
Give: 4.09
